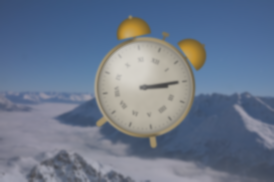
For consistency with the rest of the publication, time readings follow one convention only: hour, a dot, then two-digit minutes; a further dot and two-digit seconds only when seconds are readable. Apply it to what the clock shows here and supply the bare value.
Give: 2.10
